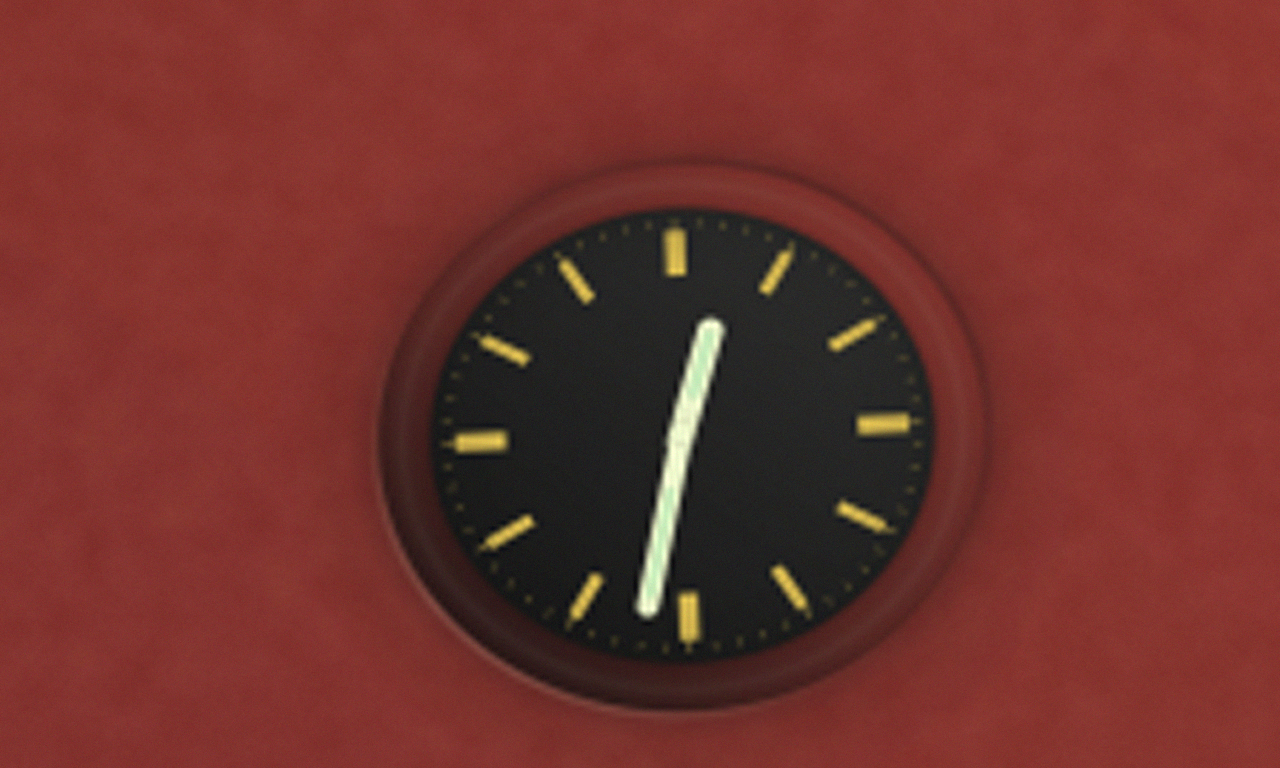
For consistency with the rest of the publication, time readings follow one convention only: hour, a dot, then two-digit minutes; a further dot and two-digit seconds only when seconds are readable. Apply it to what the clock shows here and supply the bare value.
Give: 12.32
